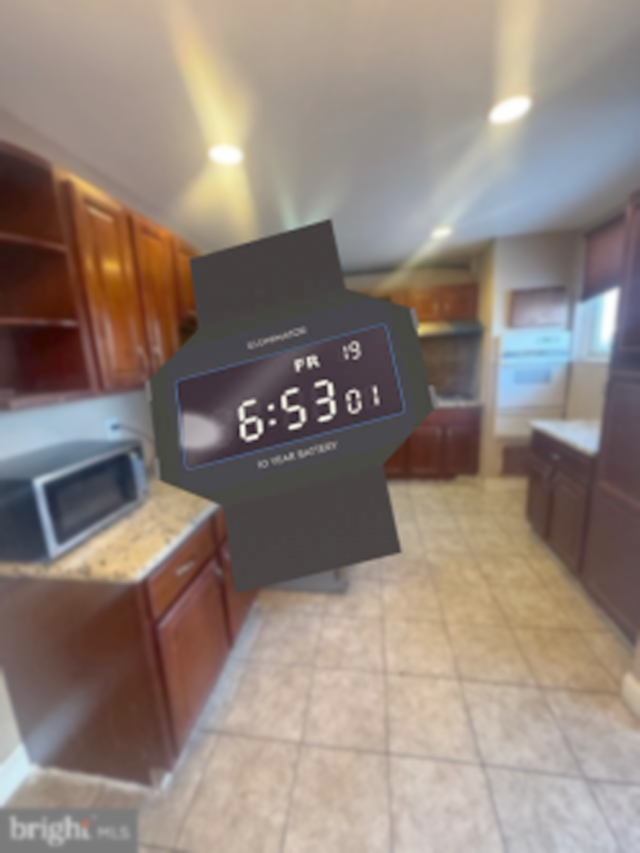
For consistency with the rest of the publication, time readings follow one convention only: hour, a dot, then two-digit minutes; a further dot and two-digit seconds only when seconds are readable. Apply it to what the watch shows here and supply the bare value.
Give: 6.53.01
